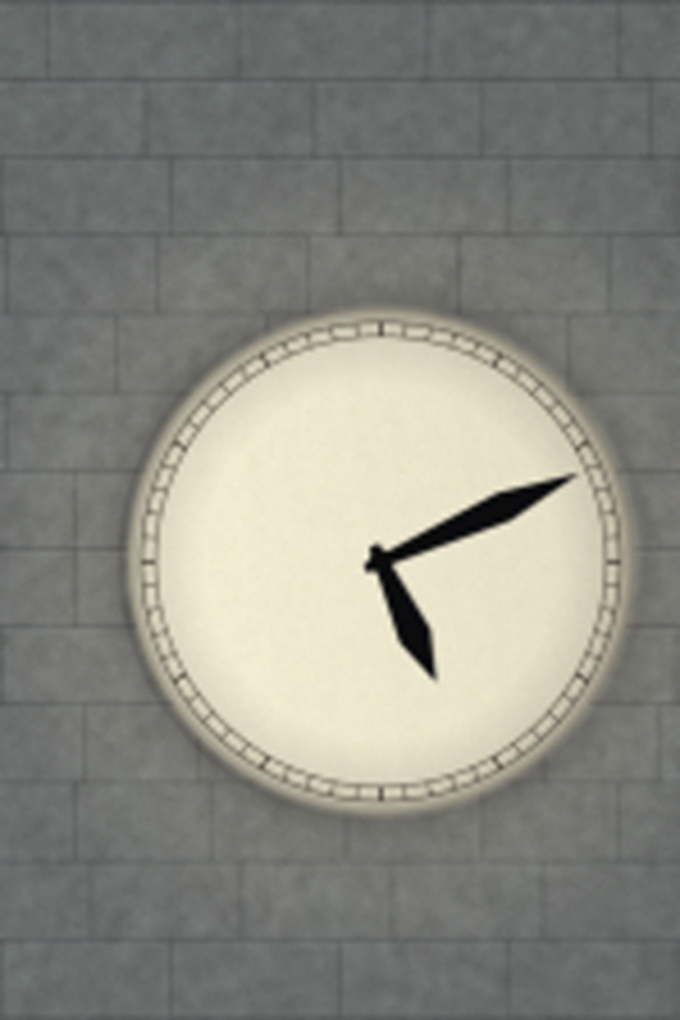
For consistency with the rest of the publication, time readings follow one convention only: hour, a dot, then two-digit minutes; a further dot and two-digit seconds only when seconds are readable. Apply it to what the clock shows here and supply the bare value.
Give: 5.11
